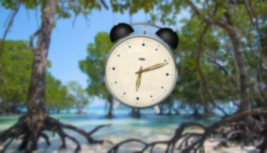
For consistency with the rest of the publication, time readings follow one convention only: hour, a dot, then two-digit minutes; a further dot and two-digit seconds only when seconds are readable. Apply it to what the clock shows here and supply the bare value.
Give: 6.11
